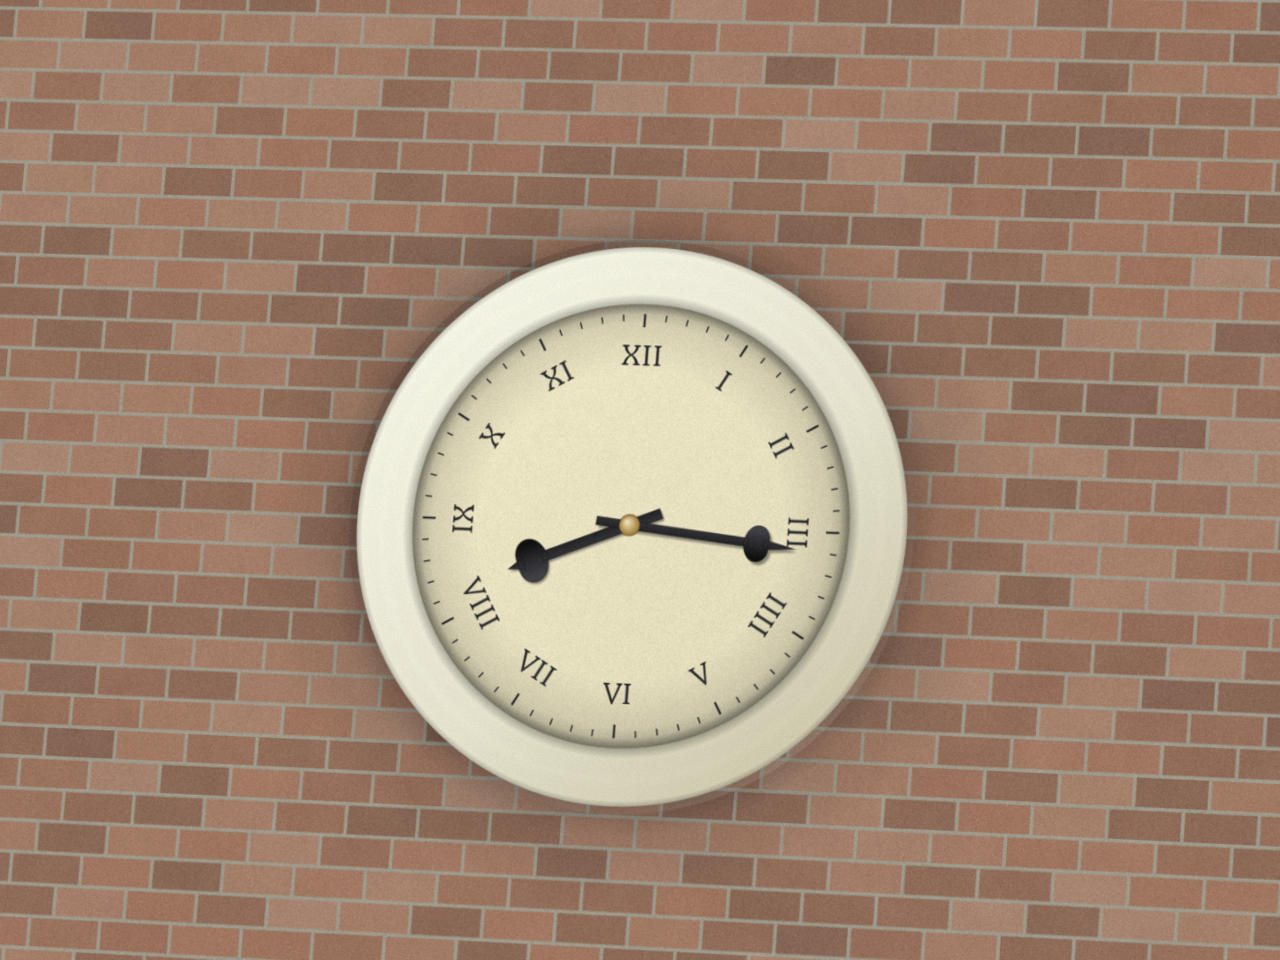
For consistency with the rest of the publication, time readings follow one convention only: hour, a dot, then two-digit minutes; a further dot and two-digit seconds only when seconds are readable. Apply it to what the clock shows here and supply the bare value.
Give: 8.16
